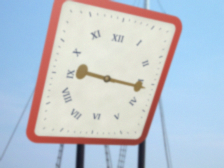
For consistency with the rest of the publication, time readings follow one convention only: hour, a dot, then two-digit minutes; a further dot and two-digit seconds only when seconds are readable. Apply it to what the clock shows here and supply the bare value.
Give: 9.16
